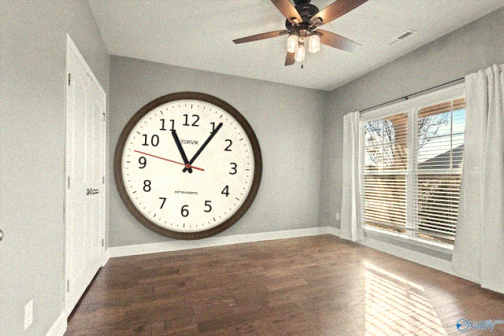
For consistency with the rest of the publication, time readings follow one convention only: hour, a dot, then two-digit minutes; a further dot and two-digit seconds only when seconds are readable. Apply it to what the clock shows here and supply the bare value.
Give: 11.05.47
